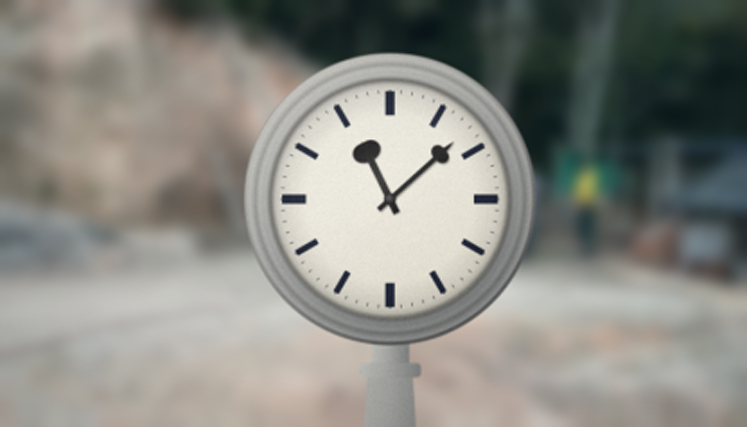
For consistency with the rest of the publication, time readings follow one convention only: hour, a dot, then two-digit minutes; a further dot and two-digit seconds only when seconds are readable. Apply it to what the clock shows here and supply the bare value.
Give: 11.08
